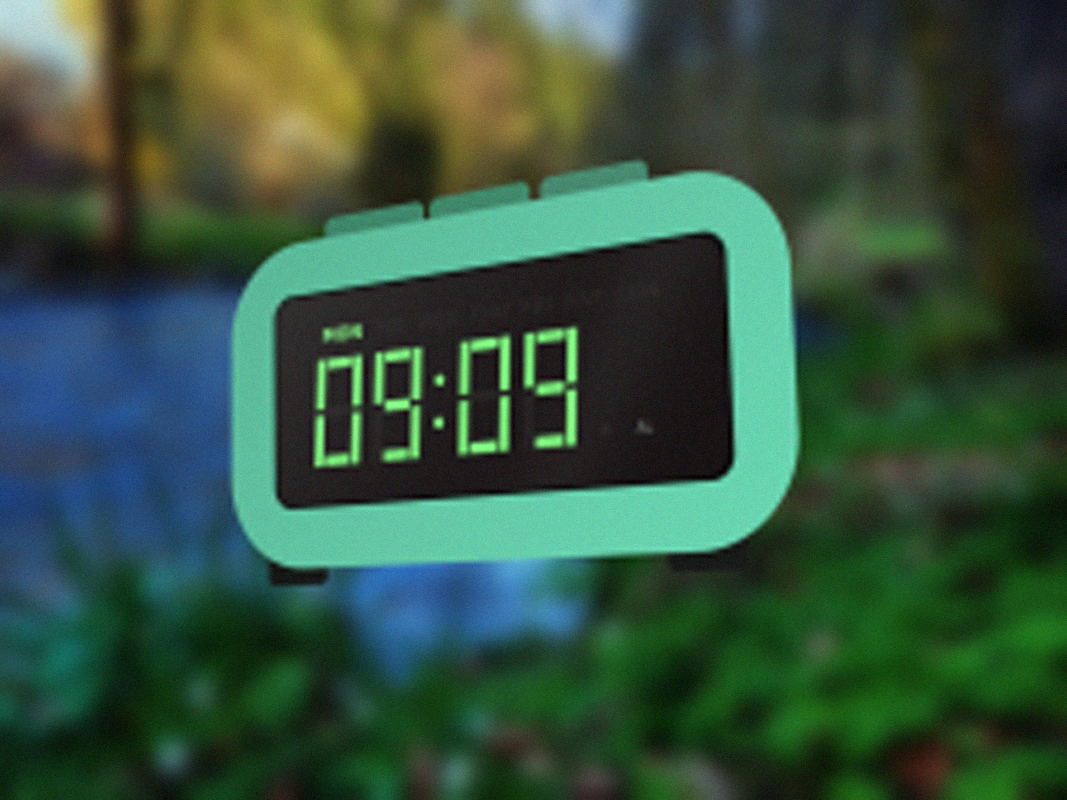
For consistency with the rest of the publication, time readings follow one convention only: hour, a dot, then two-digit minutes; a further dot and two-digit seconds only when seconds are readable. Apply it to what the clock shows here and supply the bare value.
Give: 9.09
